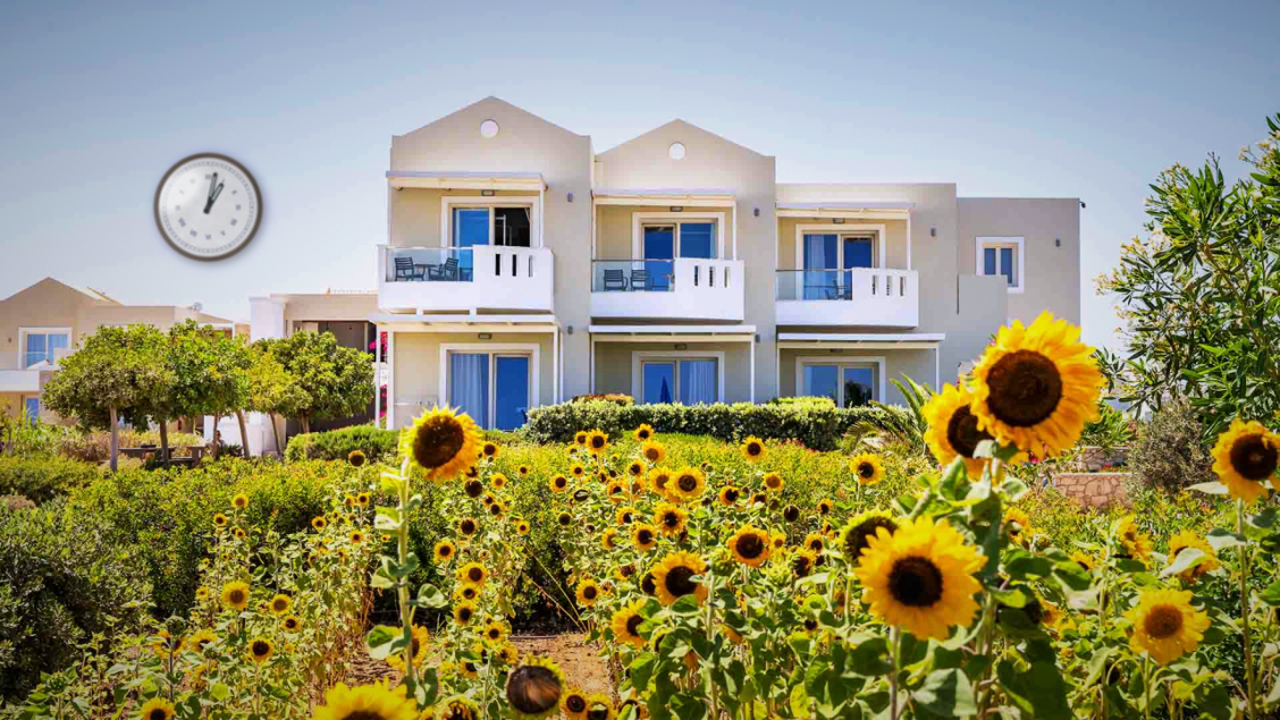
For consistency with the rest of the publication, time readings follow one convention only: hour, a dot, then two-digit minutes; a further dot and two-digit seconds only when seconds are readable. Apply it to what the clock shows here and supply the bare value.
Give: 1.02
